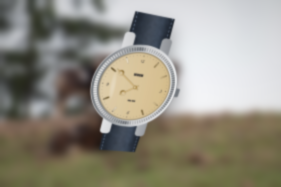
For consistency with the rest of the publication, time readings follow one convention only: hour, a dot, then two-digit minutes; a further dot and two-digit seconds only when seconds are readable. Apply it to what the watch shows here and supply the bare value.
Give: 7.51
